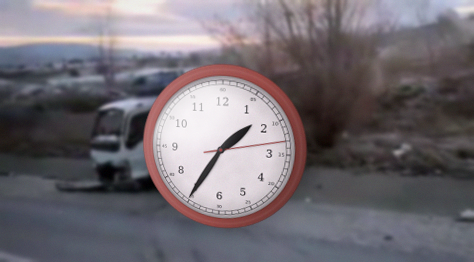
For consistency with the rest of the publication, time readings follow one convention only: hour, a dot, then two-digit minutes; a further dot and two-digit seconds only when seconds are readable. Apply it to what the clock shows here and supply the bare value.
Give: 1.35.13
